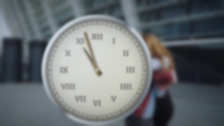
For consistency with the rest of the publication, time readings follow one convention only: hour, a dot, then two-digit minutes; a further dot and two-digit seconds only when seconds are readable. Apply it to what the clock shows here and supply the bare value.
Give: 10.57
